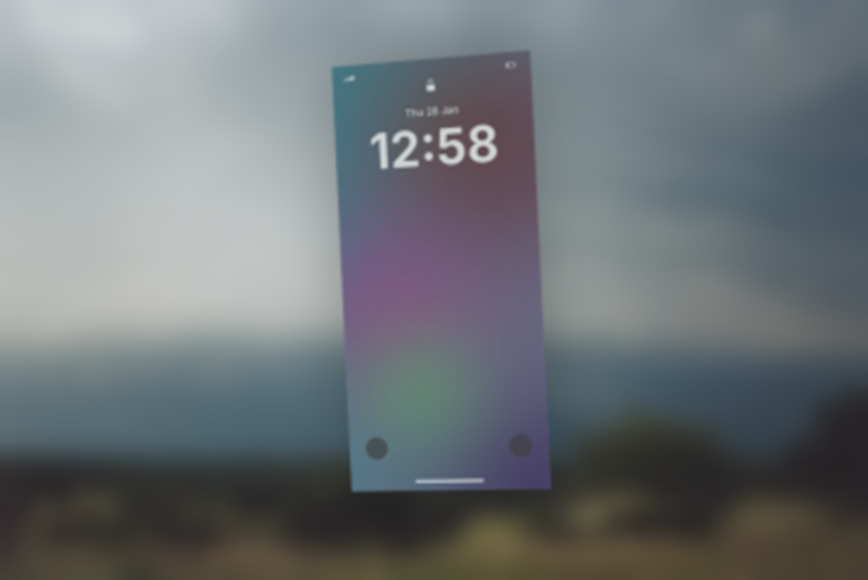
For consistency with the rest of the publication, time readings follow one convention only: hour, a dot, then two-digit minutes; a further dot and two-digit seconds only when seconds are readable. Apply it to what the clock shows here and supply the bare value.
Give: 12.58
